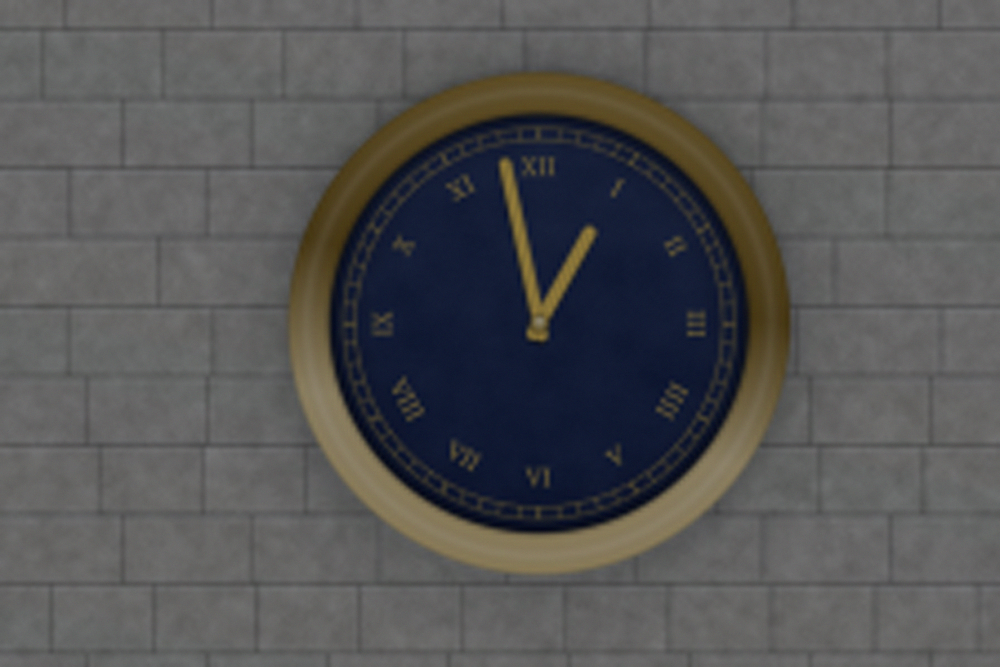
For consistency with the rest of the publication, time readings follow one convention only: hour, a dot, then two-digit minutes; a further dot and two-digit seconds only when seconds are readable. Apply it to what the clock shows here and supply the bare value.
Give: 12.58
